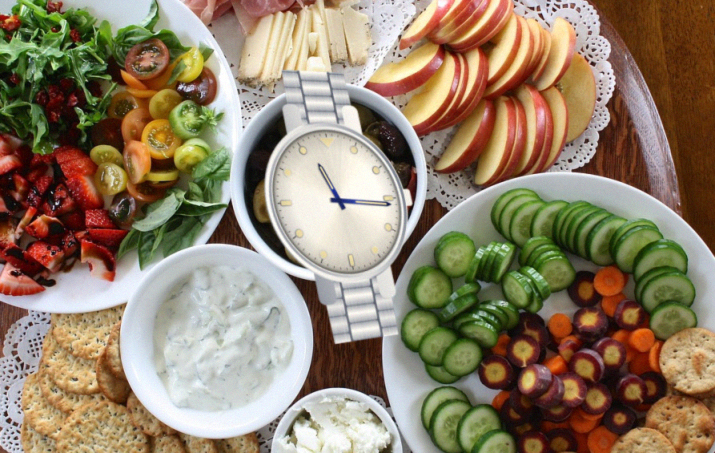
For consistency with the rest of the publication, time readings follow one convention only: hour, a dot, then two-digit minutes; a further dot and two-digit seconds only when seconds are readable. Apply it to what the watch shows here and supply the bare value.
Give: 11.16
